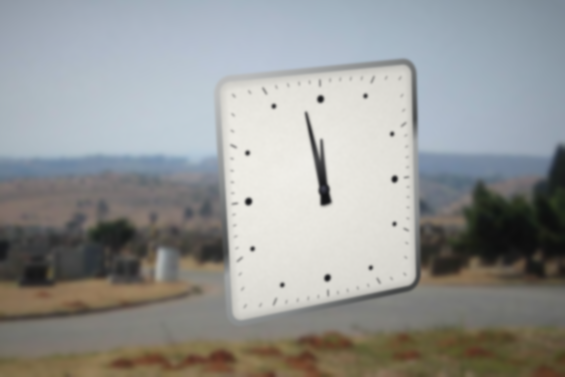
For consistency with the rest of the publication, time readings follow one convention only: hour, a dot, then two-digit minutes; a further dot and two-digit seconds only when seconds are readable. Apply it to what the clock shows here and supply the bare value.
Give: 11.58
